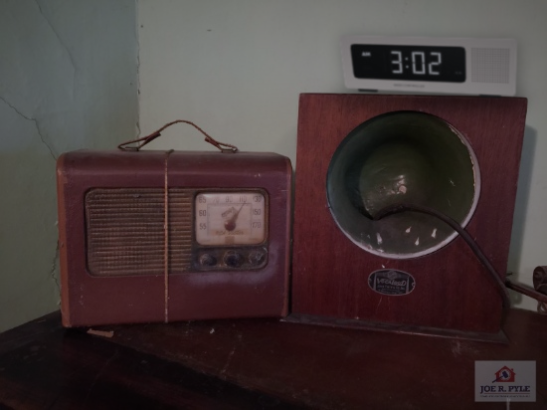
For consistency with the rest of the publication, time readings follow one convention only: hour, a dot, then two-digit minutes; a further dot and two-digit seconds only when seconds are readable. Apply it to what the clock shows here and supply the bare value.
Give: 3.02
